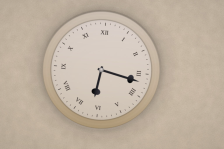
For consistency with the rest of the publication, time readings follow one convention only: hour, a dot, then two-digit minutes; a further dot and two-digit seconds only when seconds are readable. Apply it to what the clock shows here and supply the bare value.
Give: 6.17
